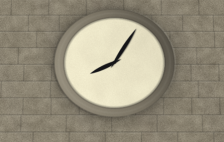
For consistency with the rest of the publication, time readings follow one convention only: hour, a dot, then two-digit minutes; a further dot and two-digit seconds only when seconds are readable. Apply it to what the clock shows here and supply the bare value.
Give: 8.05
